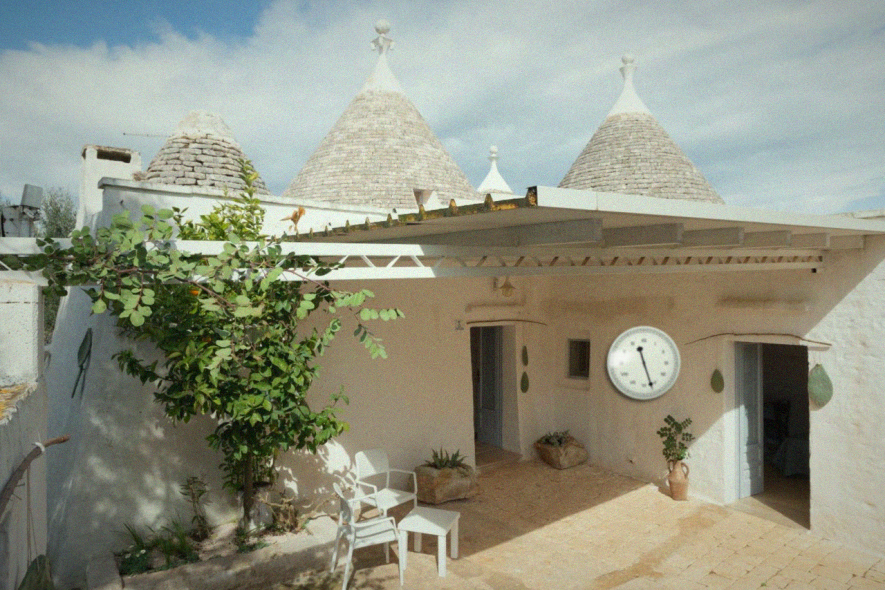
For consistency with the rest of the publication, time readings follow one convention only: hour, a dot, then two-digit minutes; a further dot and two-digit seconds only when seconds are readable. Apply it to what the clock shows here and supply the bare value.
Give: 11.27
